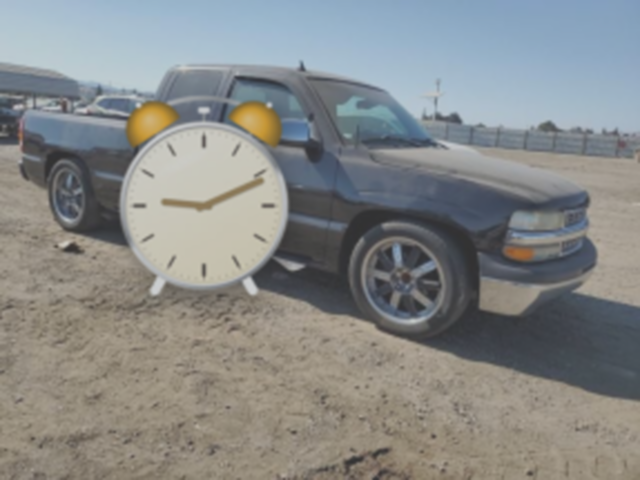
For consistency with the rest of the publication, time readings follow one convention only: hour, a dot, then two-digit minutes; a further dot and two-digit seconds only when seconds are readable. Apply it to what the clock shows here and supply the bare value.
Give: 9.11
